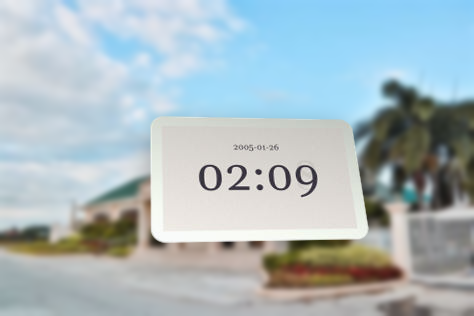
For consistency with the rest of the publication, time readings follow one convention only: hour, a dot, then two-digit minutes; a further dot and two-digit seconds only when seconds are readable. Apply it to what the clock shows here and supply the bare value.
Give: 2.09
